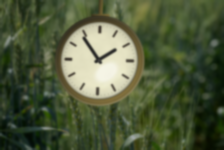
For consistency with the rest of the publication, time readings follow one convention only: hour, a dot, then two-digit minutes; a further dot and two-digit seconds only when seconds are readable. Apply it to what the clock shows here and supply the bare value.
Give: 1.54
